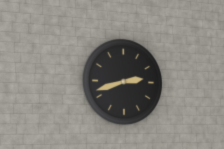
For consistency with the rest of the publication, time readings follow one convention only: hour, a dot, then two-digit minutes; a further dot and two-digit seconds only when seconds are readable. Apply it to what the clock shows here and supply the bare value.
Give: 2.42
